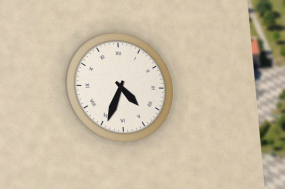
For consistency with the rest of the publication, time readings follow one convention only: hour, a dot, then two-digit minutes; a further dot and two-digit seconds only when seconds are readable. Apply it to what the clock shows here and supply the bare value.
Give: 4.34
